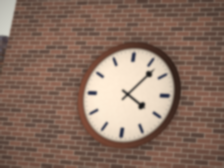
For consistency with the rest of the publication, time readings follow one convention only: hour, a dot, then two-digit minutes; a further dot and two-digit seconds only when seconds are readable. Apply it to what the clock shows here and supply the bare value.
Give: 4.07
